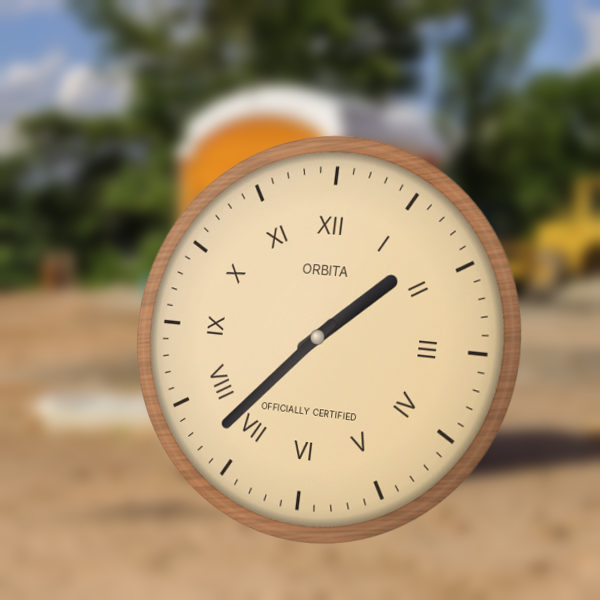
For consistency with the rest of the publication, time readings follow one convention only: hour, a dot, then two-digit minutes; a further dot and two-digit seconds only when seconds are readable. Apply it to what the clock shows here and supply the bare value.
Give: 1.37
